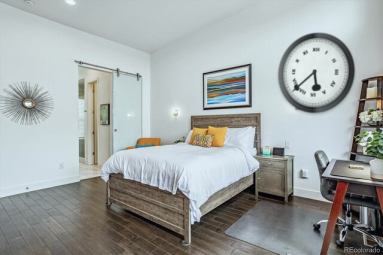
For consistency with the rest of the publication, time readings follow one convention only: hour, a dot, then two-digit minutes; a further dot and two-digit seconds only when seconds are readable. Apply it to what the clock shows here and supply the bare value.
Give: 5.38
